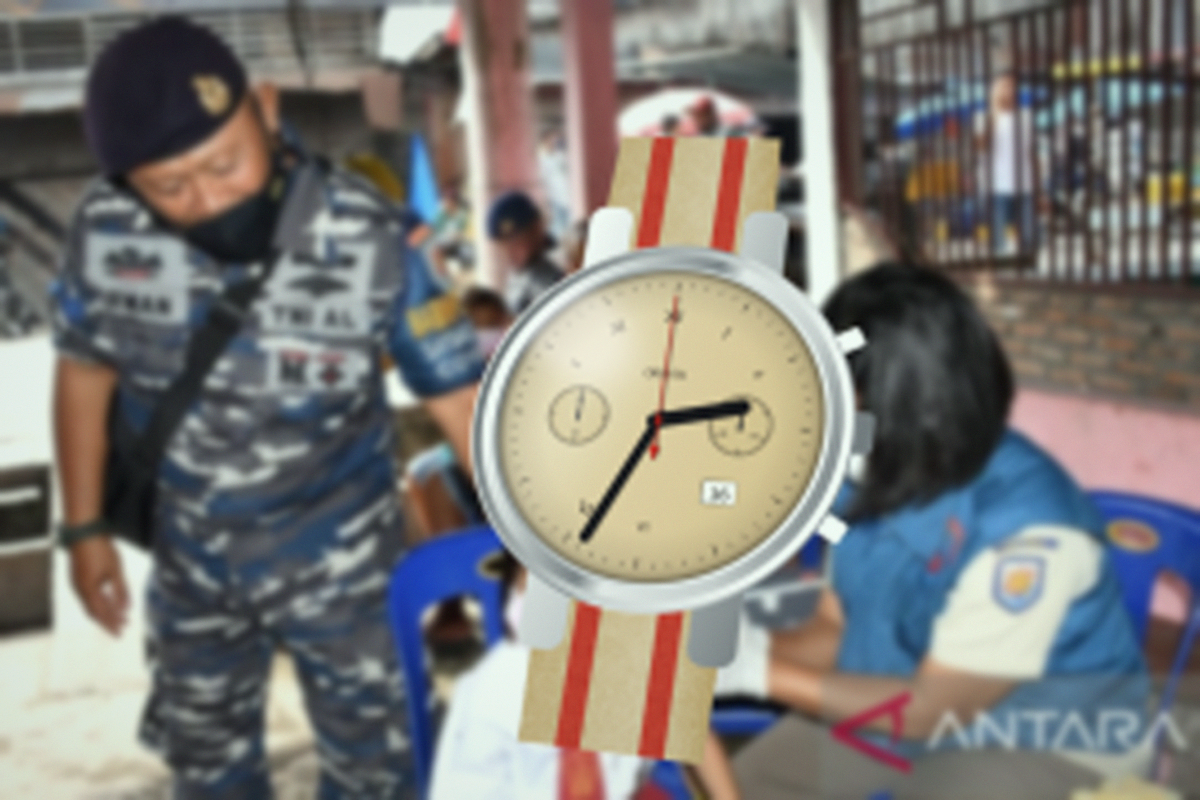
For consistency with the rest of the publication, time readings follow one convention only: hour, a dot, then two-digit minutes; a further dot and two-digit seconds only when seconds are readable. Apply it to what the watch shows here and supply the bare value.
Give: 2.34
